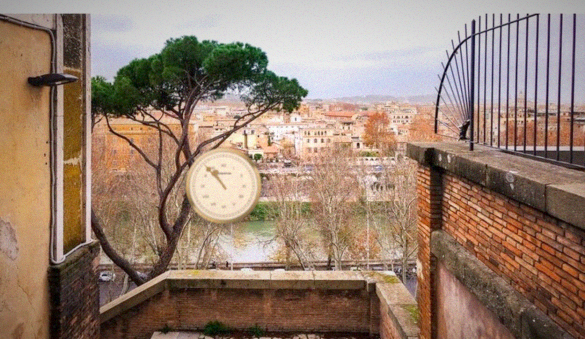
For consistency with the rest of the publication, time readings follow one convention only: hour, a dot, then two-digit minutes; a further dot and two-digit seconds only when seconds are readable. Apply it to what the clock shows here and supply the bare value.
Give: 10.53
